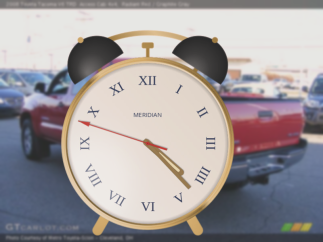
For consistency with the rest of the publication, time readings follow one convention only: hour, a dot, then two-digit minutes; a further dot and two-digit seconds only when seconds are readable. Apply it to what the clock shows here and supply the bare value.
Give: 4.22.48
